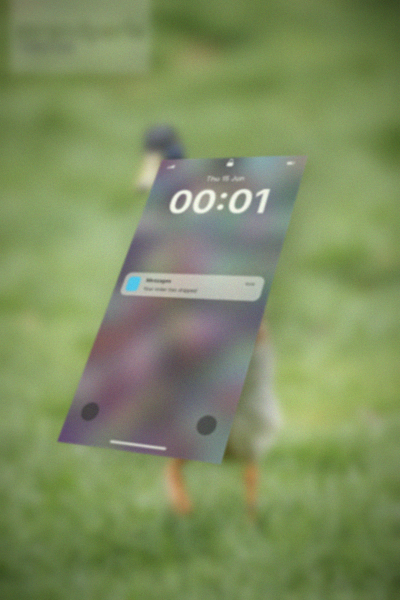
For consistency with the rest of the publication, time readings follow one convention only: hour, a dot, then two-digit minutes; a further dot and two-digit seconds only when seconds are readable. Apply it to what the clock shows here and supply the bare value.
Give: 0.01
